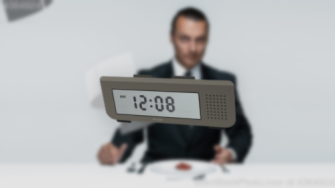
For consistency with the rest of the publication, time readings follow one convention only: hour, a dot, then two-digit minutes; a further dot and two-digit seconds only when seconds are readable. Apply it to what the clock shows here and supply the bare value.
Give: 12.08
